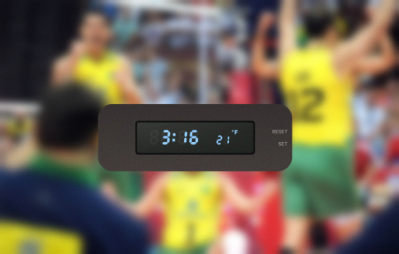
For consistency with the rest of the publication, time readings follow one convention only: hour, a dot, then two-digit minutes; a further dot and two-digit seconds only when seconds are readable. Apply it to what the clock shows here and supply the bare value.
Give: 3.16
